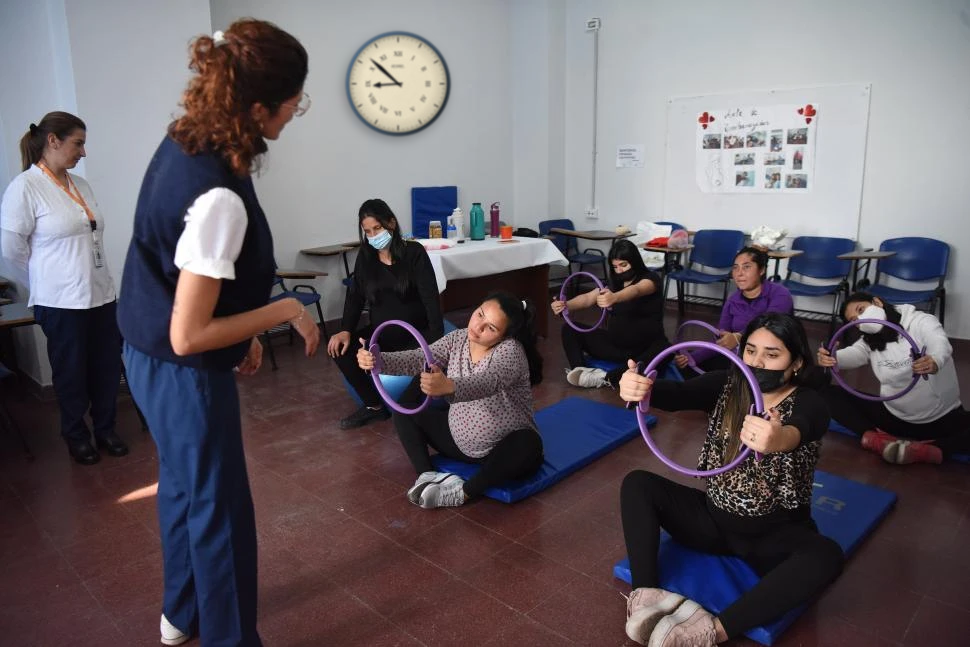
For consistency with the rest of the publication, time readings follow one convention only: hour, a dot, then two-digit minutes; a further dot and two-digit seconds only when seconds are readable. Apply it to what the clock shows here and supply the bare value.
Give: 8.52
